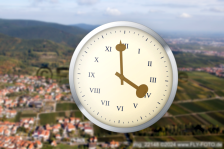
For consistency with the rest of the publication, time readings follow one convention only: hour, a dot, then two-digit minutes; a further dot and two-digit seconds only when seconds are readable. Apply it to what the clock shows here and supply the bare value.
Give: 3.59
